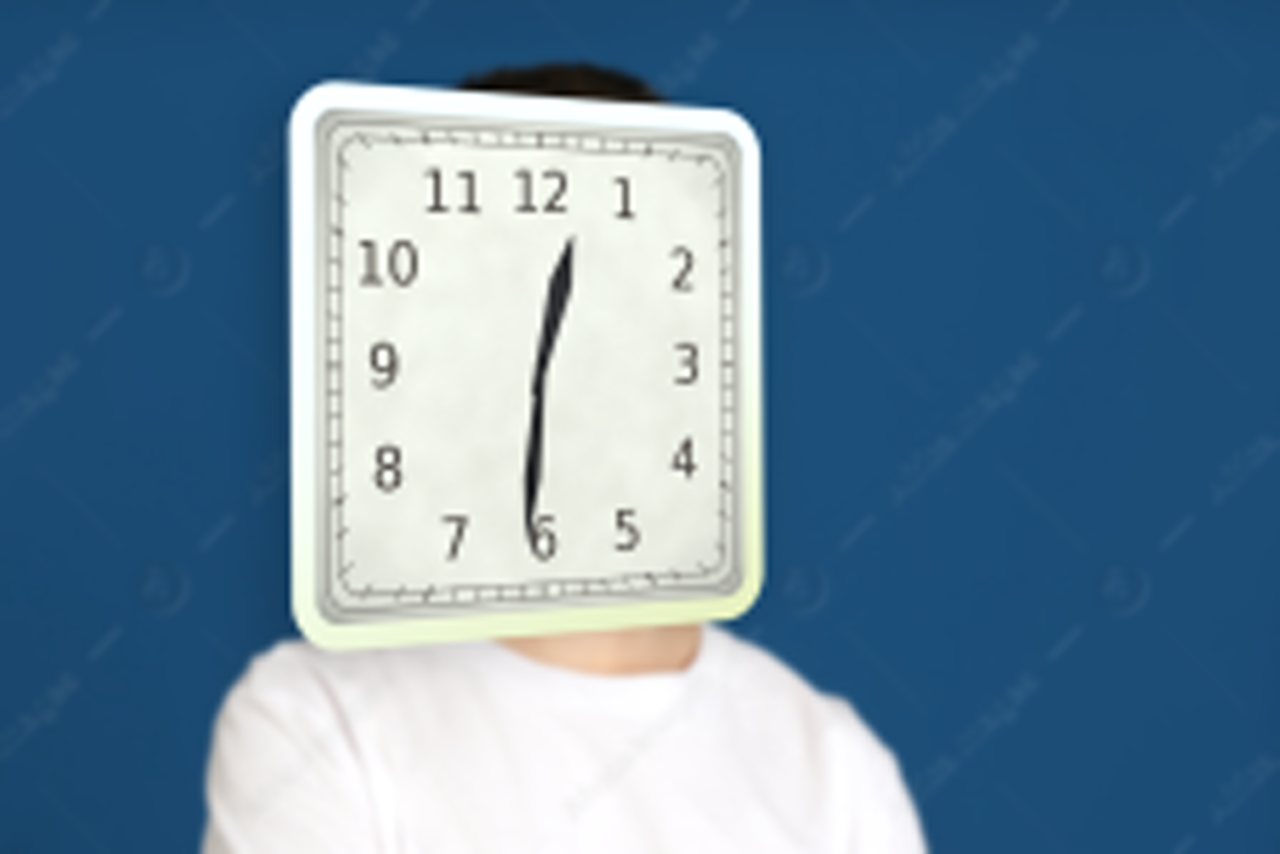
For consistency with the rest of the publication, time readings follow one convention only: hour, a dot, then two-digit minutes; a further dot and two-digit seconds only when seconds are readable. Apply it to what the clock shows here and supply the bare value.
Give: 12.31
